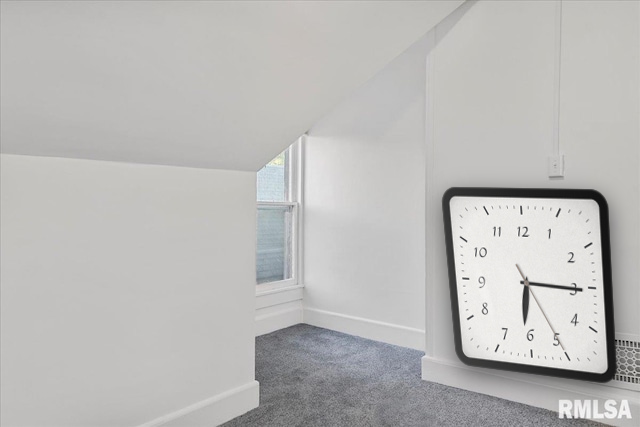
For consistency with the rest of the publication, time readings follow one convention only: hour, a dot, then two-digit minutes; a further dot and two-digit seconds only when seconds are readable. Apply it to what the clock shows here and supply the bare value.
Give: 6.15.25
